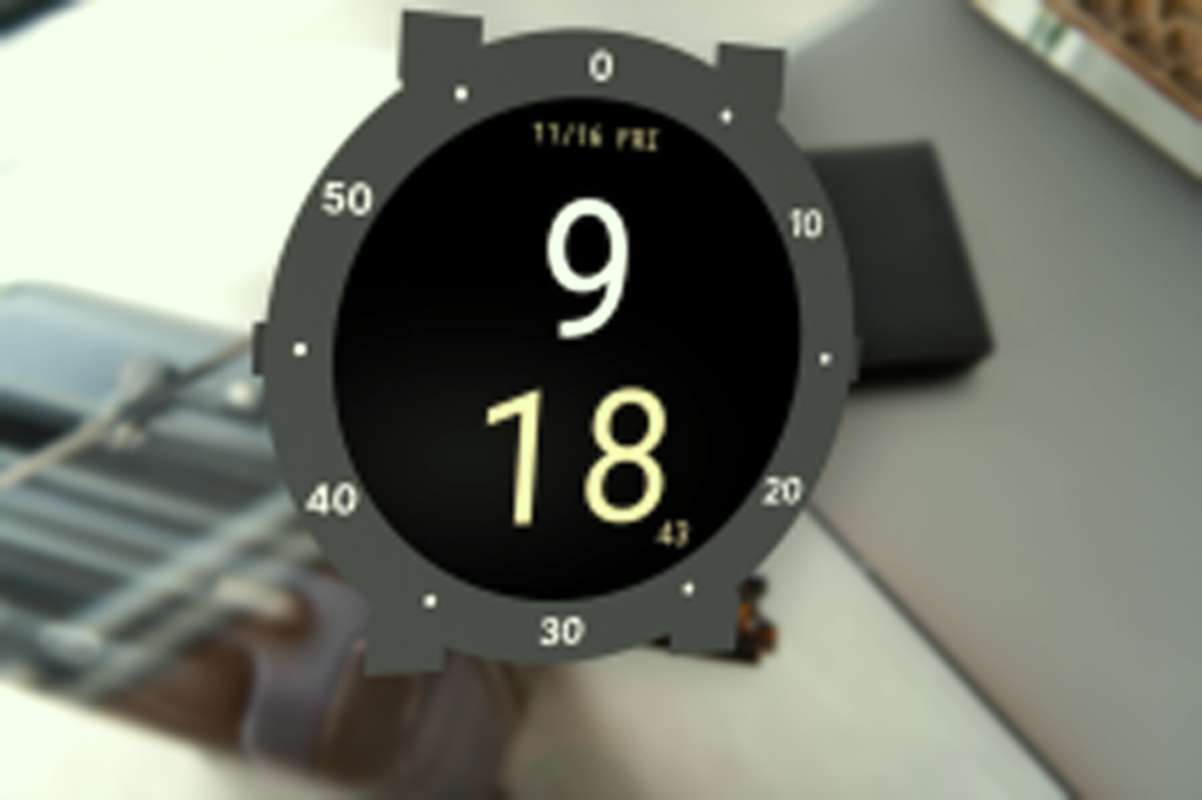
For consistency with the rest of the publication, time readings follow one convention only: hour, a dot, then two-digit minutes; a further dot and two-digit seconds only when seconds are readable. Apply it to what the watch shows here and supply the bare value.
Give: 9.18
